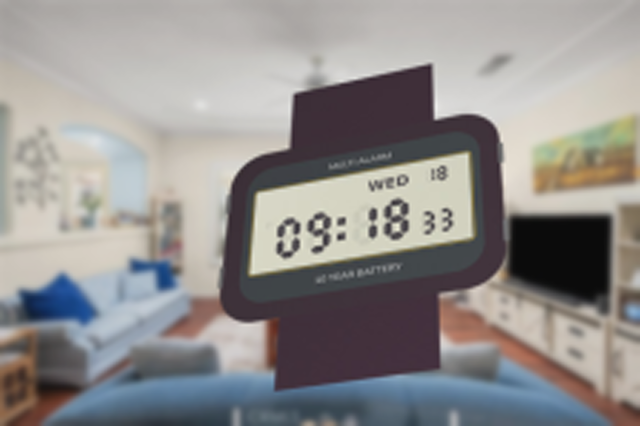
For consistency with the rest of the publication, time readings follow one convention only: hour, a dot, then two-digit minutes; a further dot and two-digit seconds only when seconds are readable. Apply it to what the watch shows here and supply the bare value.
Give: 9.18.33
